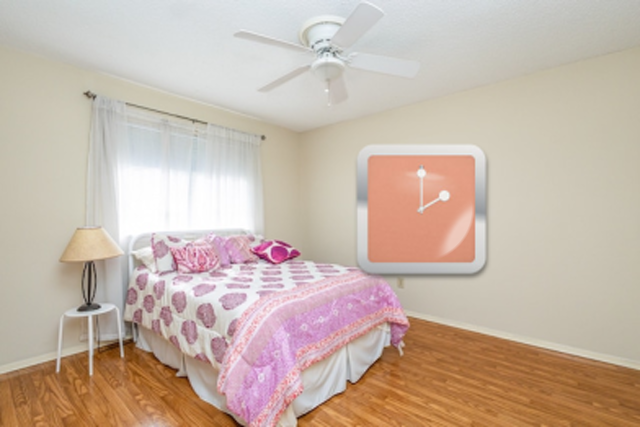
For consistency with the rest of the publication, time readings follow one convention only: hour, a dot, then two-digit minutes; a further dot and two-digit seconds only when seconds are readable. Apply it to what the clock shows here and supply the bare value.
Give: 2.00
